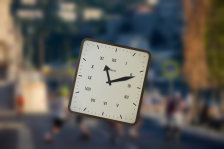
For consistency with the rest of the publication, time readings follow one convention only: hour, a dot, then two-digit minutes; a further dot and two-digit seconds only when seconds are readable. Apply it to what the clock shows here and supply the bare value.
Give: 11.11
